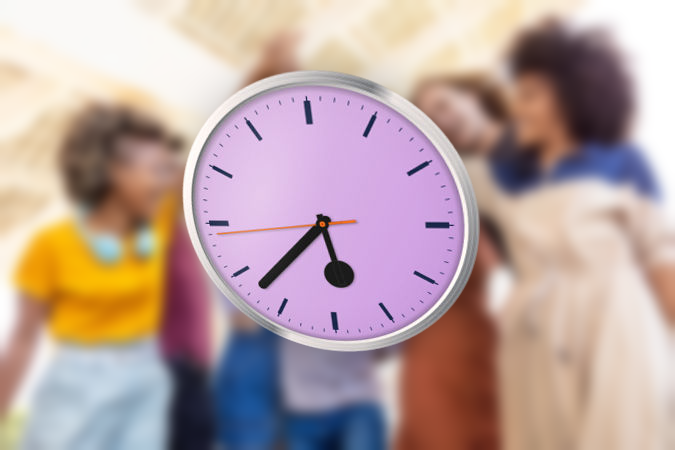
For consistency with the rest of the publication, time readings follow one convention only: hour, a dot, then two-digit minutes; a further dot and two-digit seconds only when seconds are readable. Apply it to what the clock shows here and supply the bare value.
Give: 5.37.44
